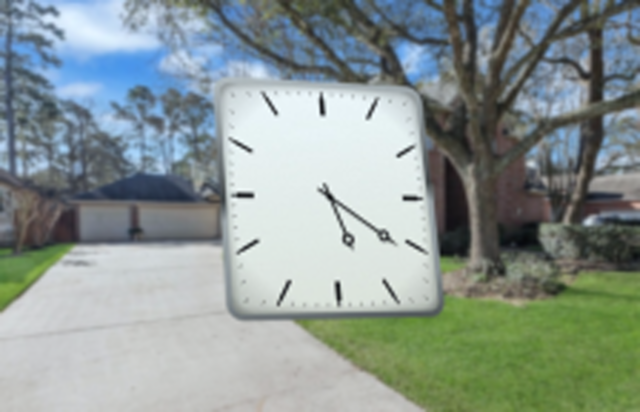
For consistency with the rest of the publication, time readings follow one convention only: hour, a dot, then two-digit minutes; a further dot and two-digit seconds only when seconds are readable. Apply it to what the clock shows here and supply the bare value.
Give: 5.21
